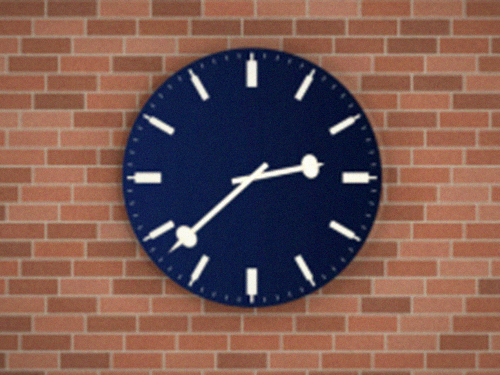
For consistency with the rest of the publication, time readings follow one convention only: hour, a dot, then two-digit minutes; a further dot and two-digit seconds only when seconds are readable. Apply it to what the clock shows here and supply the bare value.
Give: 2.38
